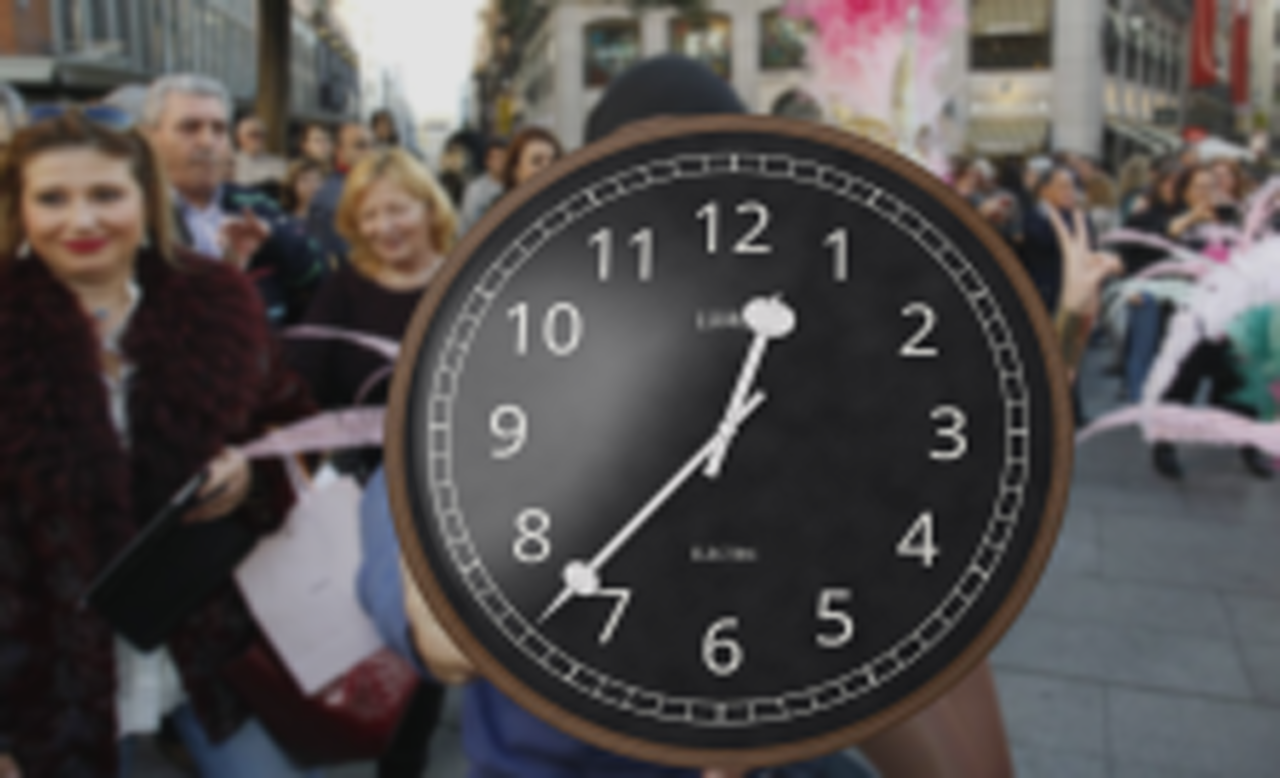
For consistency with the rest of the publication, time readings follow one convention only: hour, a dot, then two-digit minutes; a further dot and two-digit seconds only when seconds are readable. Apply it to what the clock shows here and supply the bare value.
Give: 12.37
